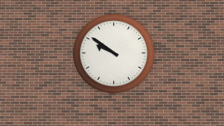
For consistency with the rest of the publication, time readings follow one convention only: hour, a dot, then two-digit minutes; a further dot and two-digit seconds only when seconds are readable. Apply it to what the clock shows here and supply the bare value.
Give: 9.51
